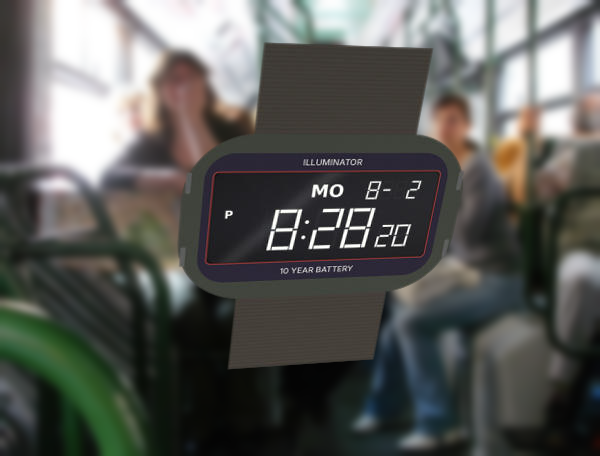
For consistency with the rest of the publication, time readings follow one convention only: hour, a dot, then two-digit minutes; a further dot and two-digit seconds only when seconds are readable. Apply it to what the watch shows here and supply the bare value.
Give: 8.28.20
